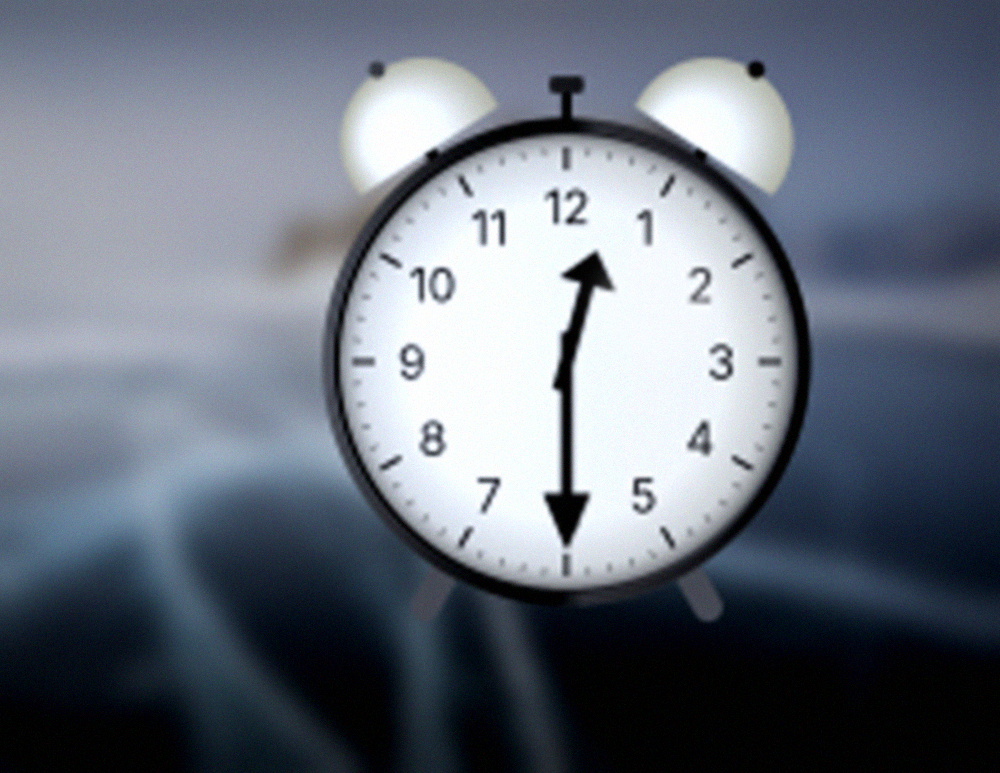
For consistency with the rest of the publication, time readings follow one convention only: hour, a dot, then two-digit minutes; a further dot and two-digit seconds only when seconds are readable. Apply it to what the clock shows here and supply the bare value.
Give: 12.30
